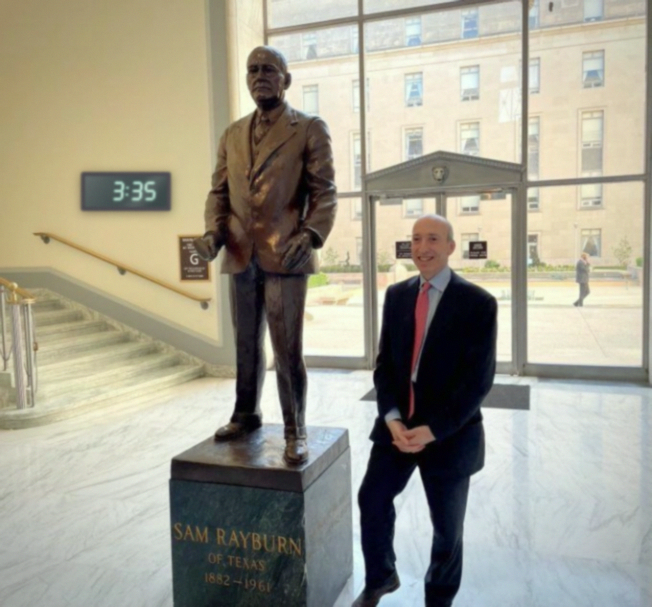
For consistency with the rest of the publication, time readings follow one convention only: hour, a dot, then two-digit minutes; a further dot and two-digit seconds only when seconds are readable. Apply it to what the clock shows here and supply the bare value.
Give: 3.35
